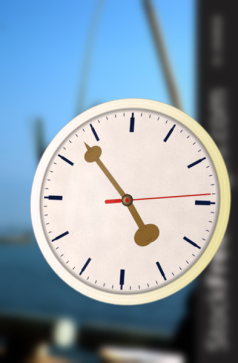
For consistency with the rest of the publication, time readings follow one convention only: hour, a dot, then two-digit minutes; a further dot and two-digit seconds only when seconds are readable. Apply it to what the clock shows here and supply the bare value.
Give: 4.53.14
